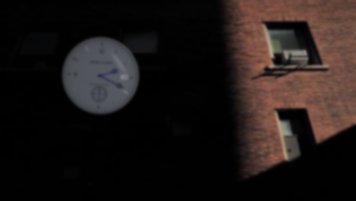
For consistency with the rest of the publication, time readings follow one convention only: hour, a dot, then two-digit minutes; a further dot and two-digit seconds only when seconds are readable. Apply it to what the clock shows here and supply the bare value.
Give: 2.19
